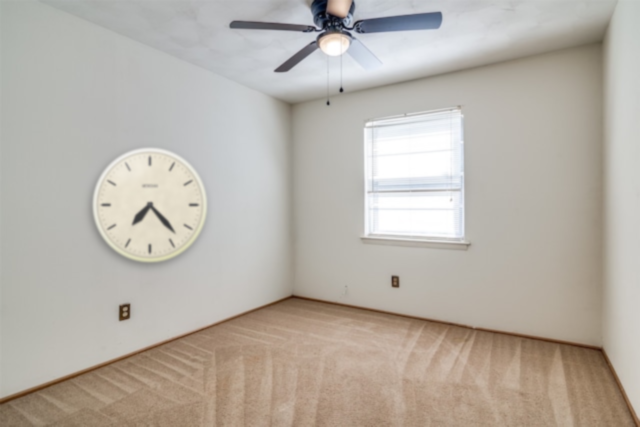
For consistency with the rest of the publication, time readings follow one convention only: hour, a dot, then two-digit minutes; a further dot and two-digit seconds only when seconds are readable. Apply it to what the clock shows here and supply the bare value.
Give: 7.23
